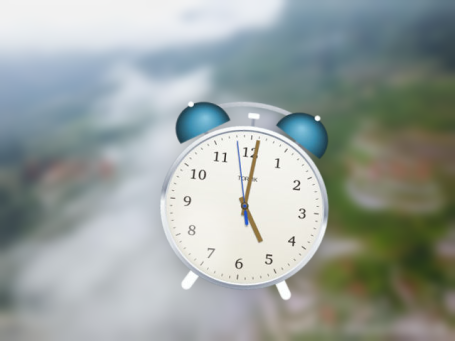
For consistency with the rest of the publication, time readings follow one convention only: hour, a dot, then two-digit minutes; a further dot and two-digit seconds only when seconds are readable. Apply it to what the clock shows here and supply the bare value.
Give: 5.00.58
